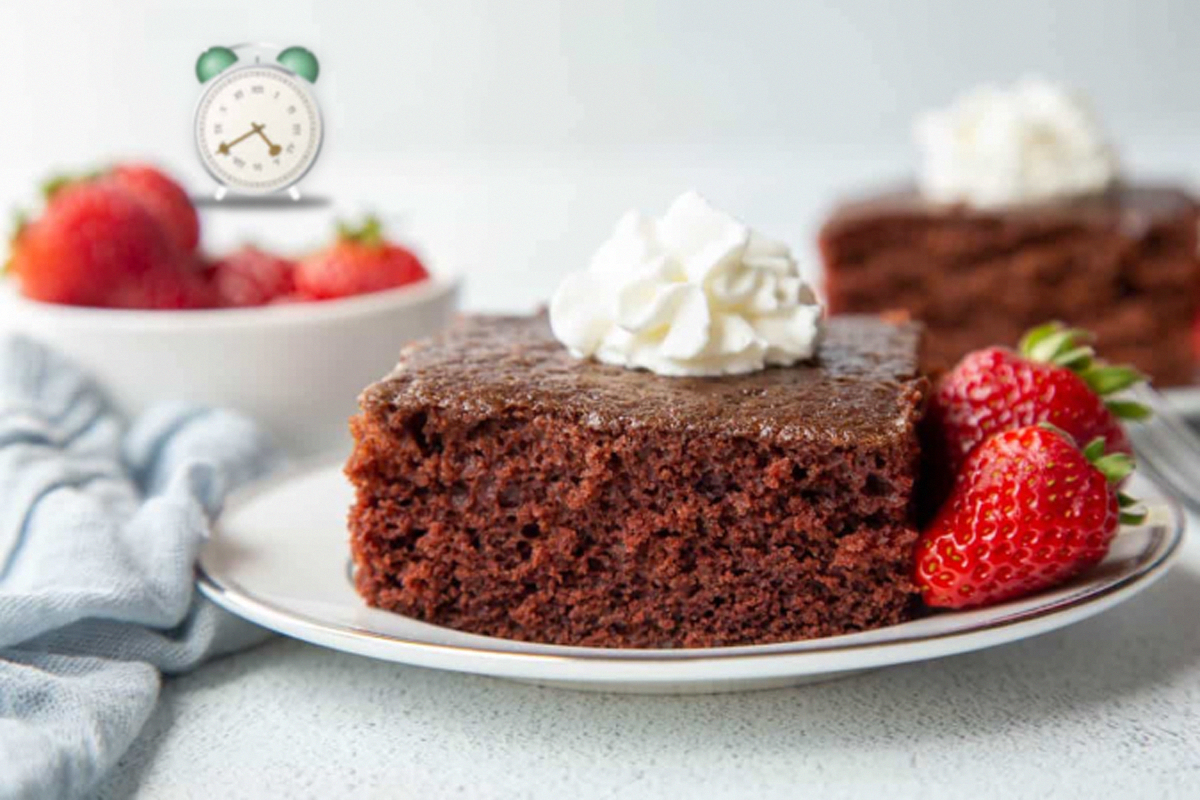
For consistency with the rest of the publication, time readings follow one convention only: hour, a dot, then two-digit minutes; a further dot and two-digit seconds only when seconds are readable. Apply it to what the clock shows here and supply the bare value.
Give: 4.40
